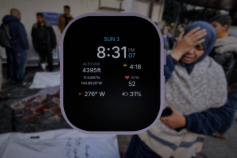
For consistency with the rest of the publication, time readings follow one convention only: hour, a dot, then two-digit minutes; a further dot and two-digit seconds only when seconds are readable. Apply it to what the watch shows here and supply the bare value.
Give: 8.31
